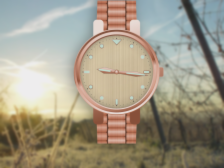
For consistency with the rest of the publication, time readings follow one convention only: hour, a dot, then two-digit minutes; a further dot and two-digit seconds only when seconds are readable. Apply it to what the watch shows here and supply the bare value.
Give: 9.16
